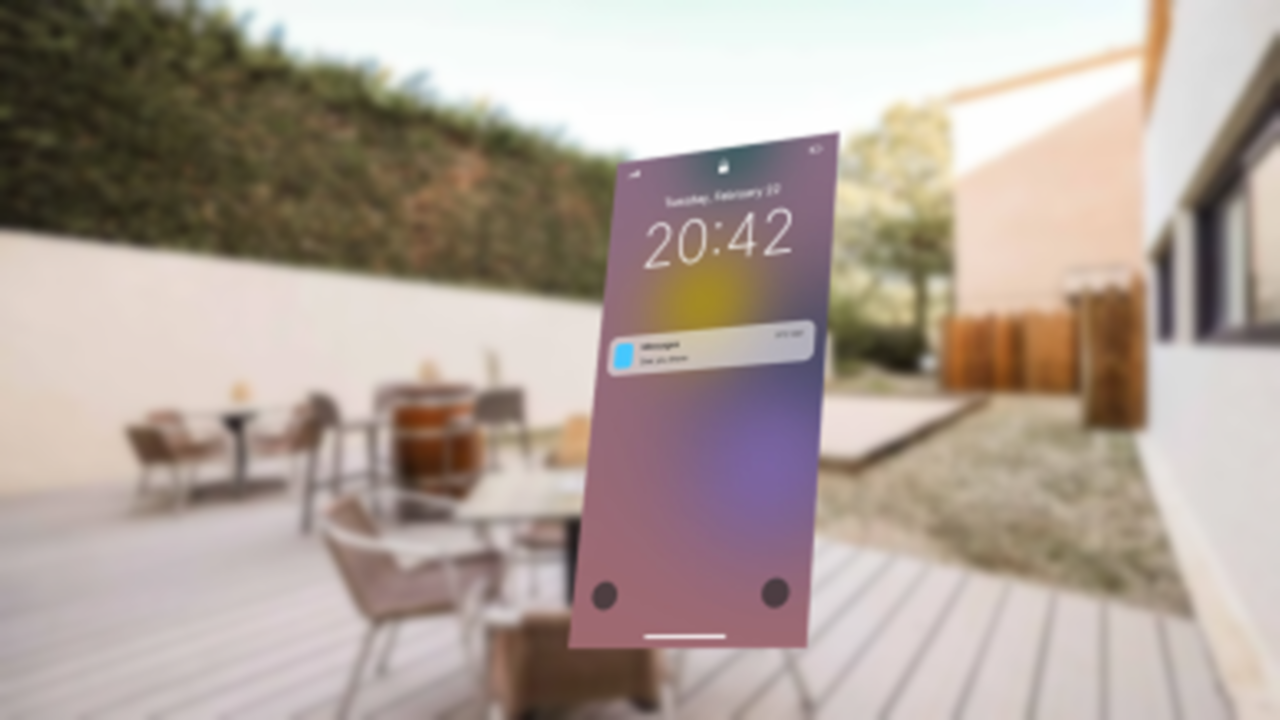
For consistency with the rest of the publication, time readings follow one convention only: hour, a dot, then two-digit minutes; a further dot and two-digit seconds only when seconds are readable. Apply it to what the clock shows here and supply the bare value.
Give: 20.42
